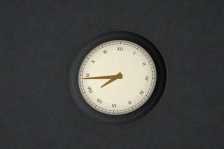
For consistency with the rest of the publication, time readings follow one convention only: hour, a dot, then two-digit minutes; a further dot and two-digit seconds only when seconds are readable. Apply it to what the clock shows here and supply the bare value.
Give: 7.44
